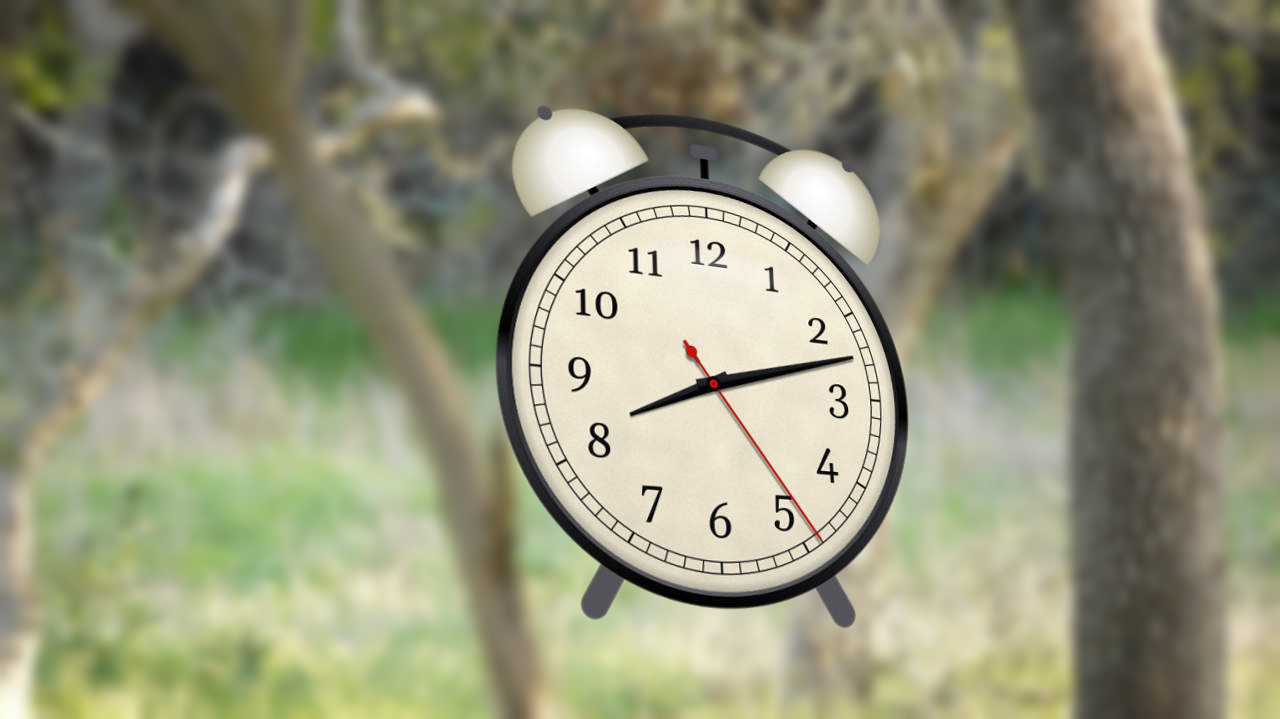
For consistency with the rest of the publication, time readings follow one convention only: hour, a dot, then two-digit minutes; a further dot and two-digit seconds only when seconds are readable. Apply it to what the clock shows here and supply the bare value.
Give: 8.12.24
